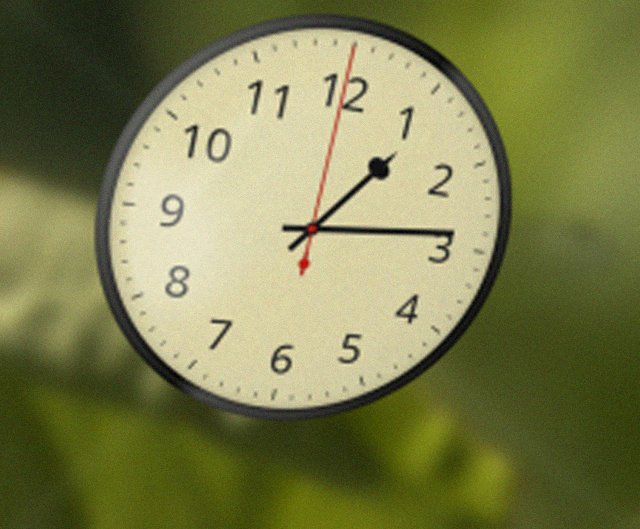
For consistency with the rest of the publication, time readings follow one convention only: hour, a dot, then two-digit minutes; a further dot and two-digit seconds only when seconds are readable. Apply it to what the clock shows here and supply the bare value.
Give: 1.14.00
